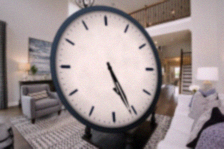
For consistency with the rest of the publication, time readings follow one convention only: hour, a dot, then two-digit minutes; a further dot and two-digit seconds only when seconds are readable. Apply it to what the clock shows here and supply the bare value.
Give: 5.26
